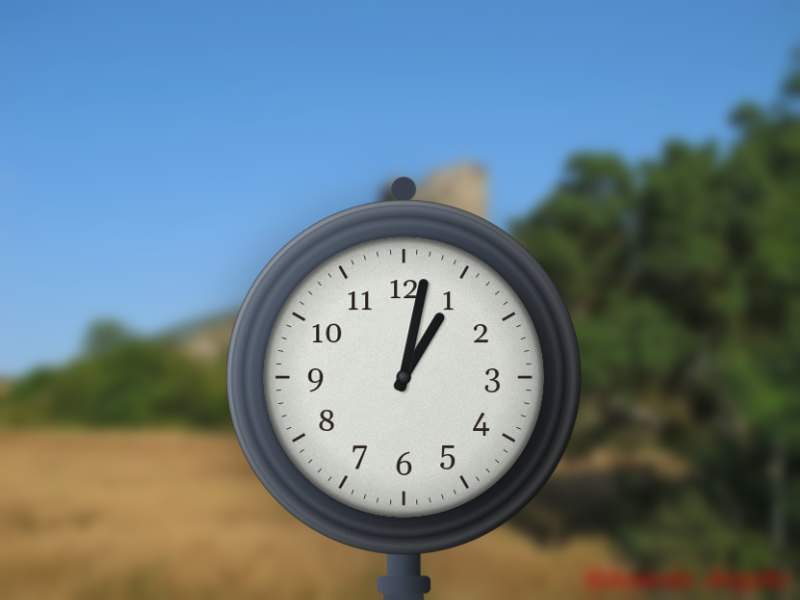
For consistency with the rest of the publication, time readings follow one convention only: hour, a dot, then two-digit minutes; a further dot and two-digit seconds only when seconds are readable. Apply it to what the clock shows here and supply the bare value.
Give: 1.02
